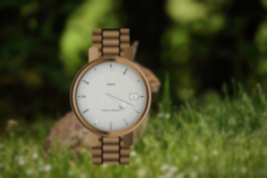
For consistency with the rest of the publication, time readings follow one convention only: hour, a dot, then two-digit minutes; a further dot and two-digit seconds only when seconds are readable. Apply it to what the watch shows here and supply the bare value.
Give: 4.19
